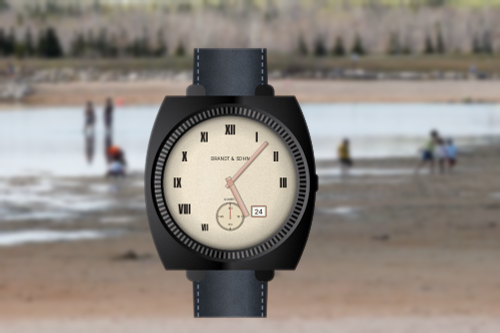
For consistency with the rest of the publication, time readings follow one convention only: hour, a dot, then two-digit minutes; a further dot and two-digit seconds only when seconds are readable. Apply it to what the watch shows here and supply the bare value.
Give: 5.07
